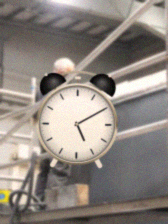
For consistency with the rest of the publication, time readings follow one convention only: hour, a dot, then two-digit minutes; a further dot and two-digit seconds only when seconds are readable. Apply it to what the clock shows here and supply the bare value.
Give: 5.10
